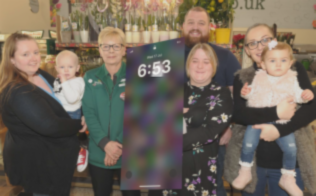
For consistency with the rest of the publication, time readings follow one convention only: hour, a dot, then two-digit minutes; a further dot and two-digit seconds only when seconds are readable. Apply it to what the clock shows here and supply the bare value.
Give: 6.53
